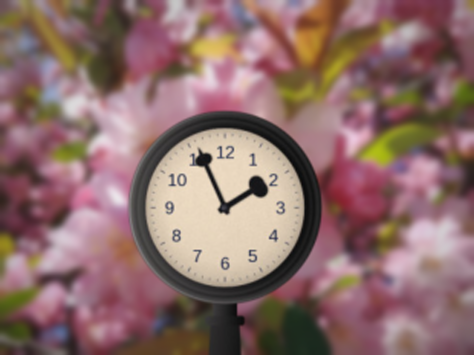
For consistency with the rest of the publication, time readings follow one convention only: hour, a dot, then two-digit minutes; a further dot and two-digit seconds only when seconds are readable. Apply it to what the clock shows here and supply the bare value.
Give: 1.56
